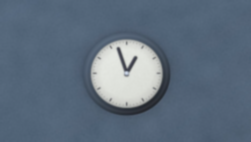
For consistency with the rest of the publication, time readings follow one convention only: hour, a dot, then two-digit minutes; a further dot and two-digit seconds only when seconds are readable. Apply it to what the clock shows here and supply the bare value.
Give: 12.57
